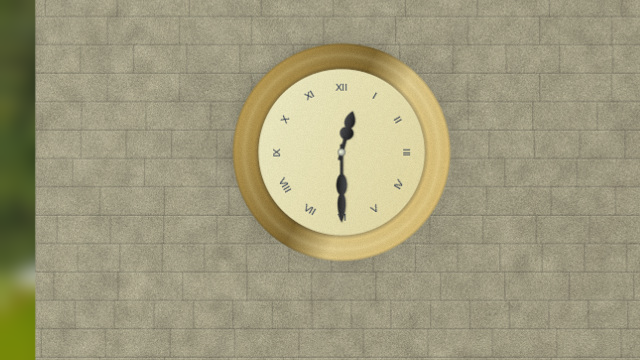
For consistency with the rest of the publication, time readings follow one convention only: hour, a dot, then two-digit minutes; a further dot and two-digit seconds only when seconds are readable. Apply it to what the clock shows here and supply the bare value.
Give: 12.30
